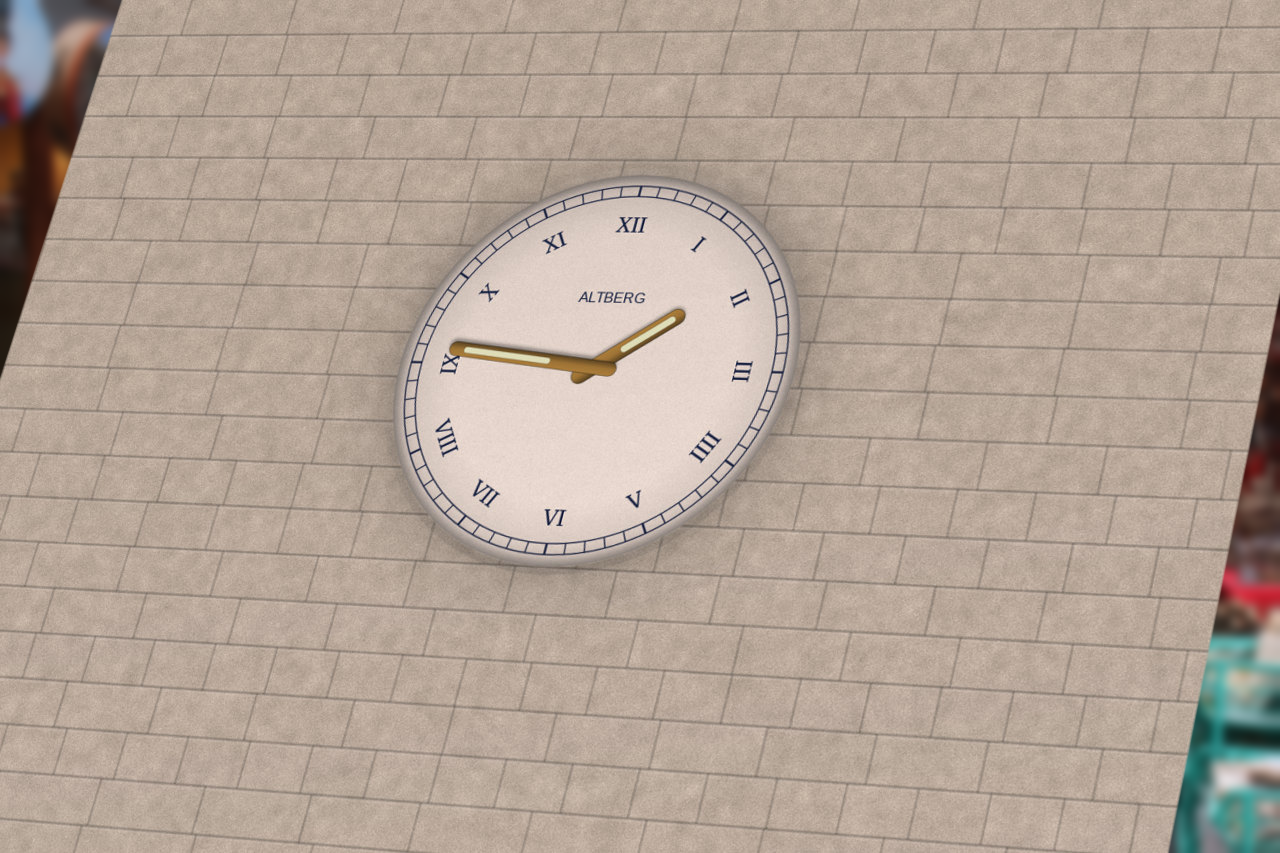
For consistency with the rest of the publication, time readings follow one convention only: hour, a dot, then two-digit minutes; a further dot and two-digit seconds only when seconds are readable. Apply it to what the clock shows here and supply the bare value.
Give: 1.46
